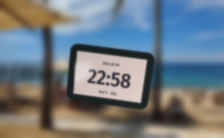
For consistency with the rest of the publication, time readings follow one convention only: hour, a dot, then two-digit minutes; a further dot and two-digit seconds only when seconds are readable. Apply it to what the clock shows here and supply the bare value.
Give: 22.58
